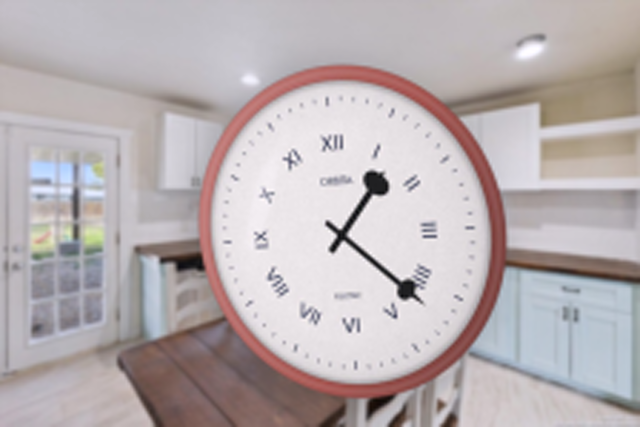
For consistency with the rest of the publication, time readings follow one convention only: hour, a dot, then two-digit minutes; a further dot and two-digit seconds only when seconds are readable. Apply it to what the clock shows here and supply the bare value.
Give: 1.22
